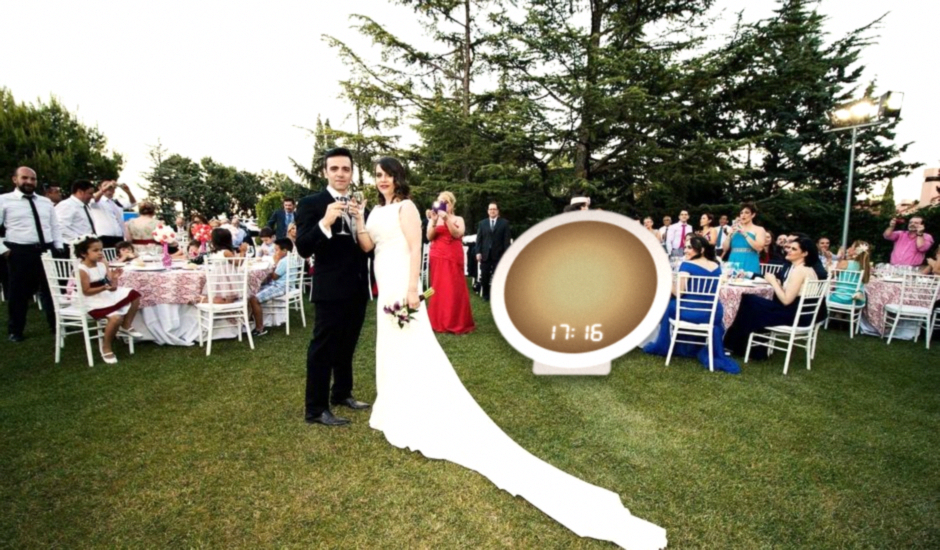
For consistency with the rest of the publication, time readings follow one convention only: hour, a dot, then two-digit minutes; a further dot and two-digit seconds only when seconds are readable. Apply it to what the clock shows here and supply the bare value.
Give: 17.16
